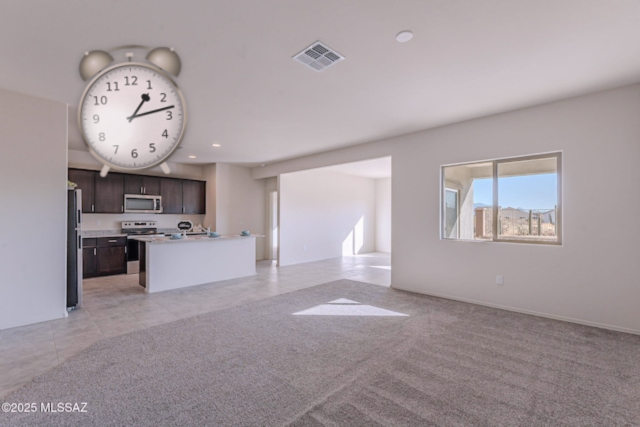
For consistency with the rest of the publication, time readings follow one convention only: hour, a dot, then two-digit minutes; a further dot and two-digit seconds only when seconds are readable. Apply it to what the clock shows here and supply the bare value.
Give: 1.13
